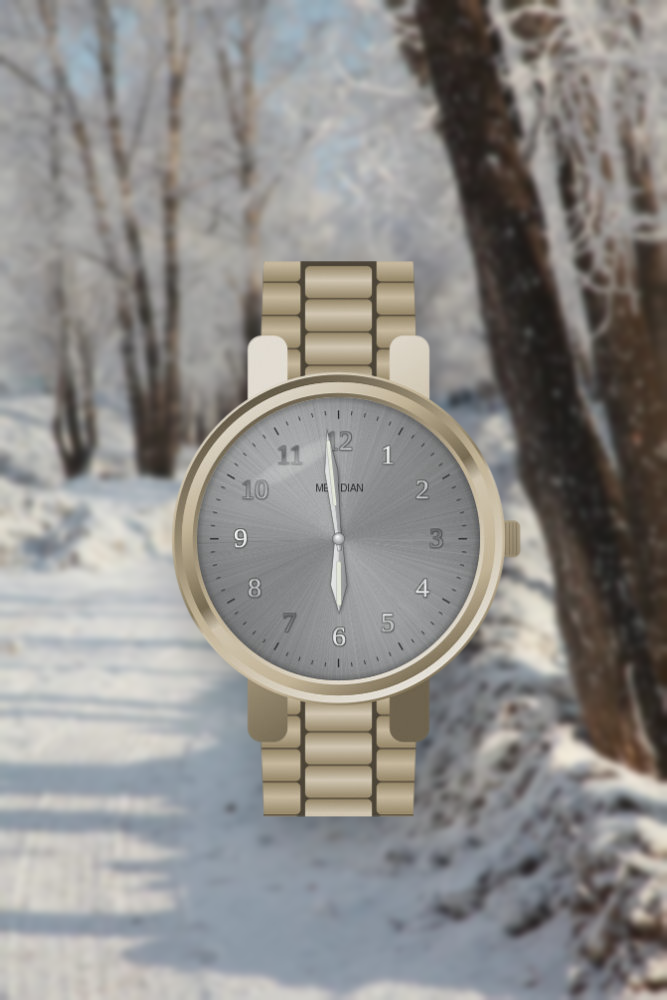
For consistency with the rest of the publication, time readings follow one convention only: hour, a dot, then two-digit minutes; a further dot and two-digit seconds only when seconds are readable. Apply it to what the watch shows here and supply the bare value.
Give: 5.59
